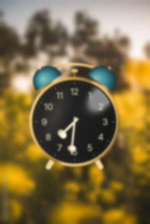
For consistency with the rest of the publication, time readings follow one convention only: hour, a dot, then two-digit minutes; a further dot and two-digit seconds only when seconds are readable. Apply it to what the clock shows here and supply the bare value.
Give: 7.31
